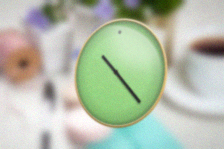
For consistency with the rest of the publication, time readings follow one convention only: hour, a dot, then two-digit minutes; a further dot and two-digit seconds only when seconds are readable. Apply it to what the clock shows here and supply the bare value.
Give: 10.22
